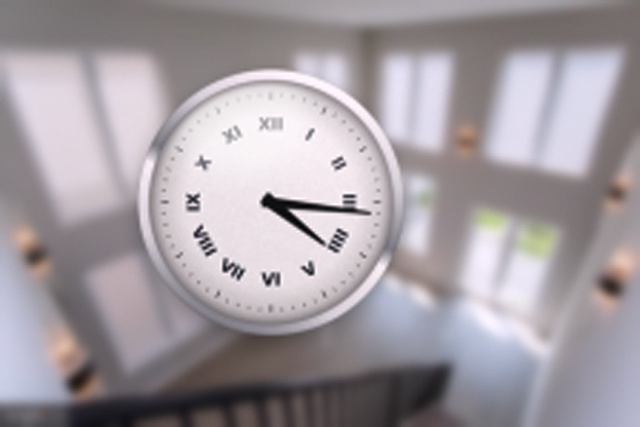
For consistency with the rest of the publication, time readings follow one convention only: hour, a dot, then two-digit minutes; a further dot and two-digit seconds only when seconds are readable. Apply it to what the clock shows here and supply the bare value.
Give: 4.16
